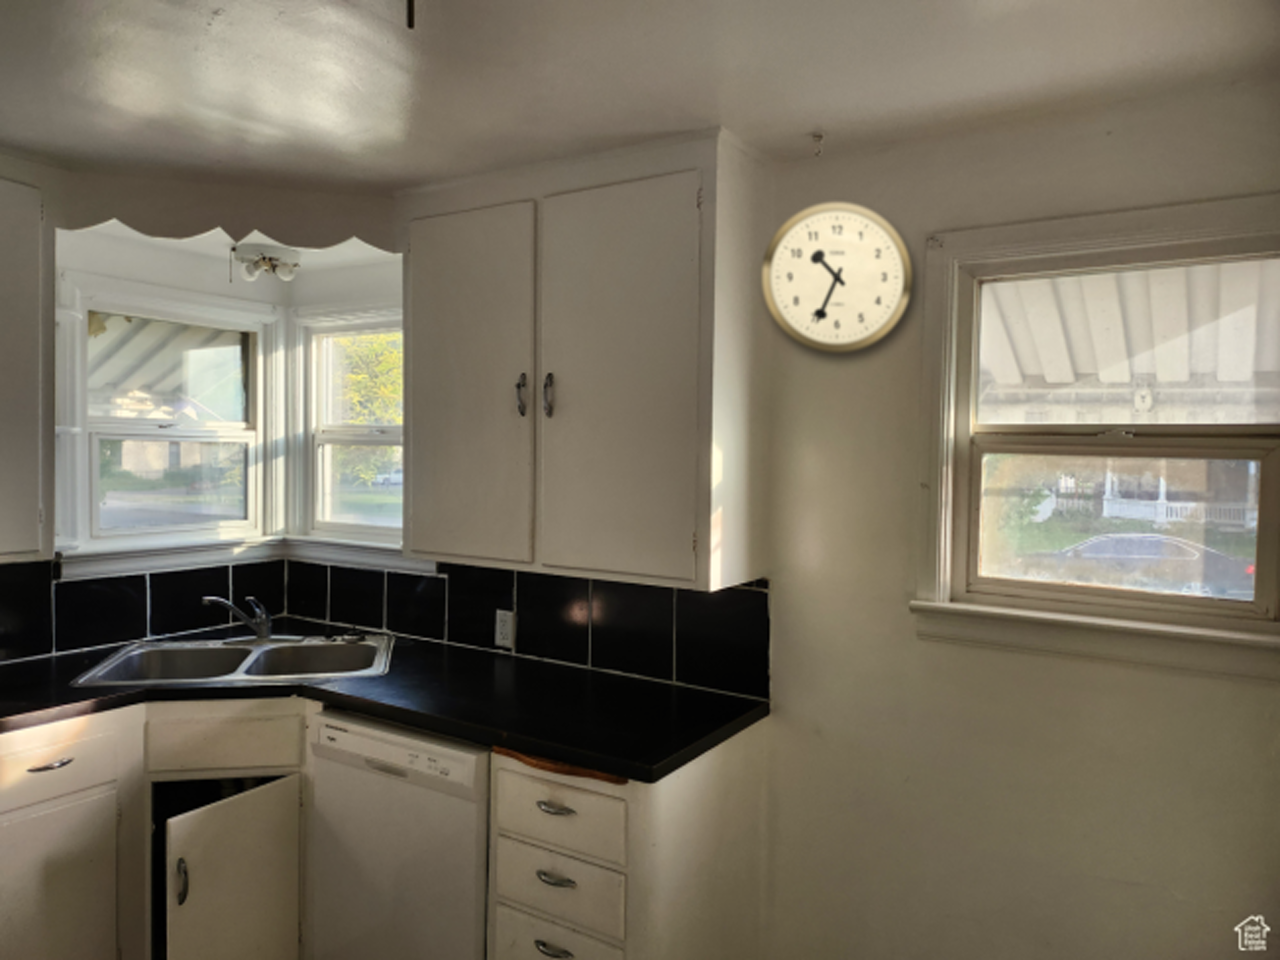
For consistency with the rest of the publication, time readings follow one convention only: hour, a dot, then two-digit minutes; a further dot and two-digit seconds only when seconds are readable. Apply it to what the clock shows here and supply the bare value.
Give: 10.34
